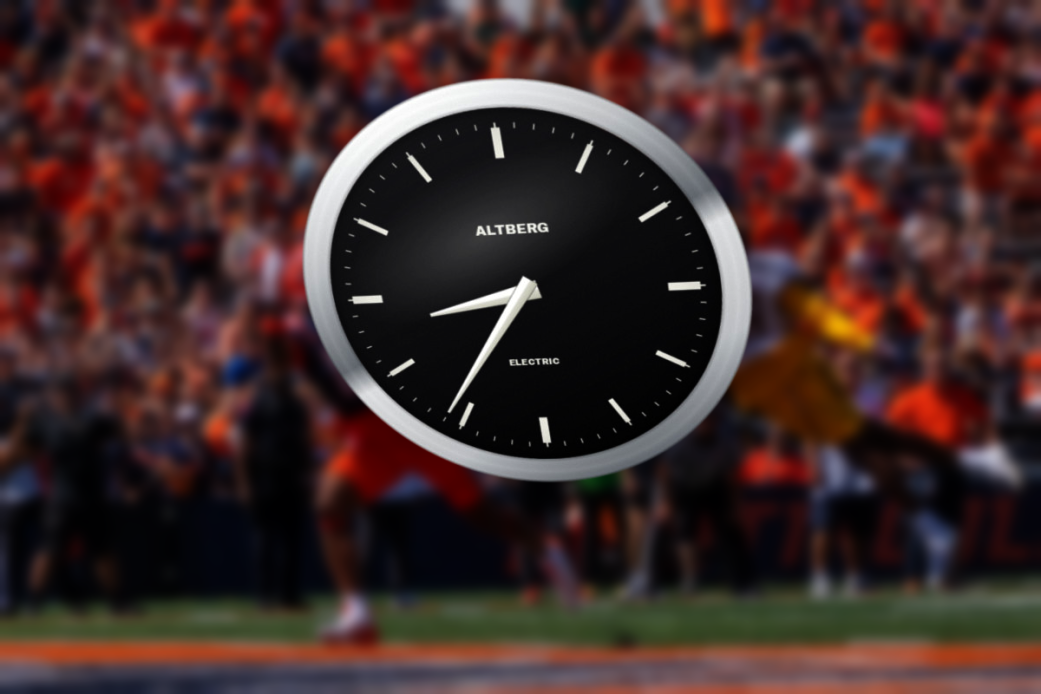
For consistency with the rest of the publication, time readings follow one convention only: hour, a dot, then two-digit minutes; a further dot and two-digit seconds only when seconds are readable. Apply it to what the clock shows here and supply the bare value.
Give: 8.36
